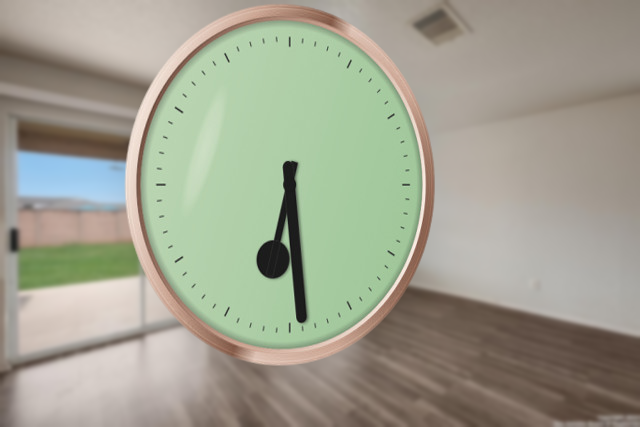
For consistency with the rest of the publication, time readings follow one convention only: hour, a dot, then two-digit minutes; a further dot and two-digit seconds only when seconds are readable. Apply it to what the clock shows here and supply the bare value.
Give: 6.29
